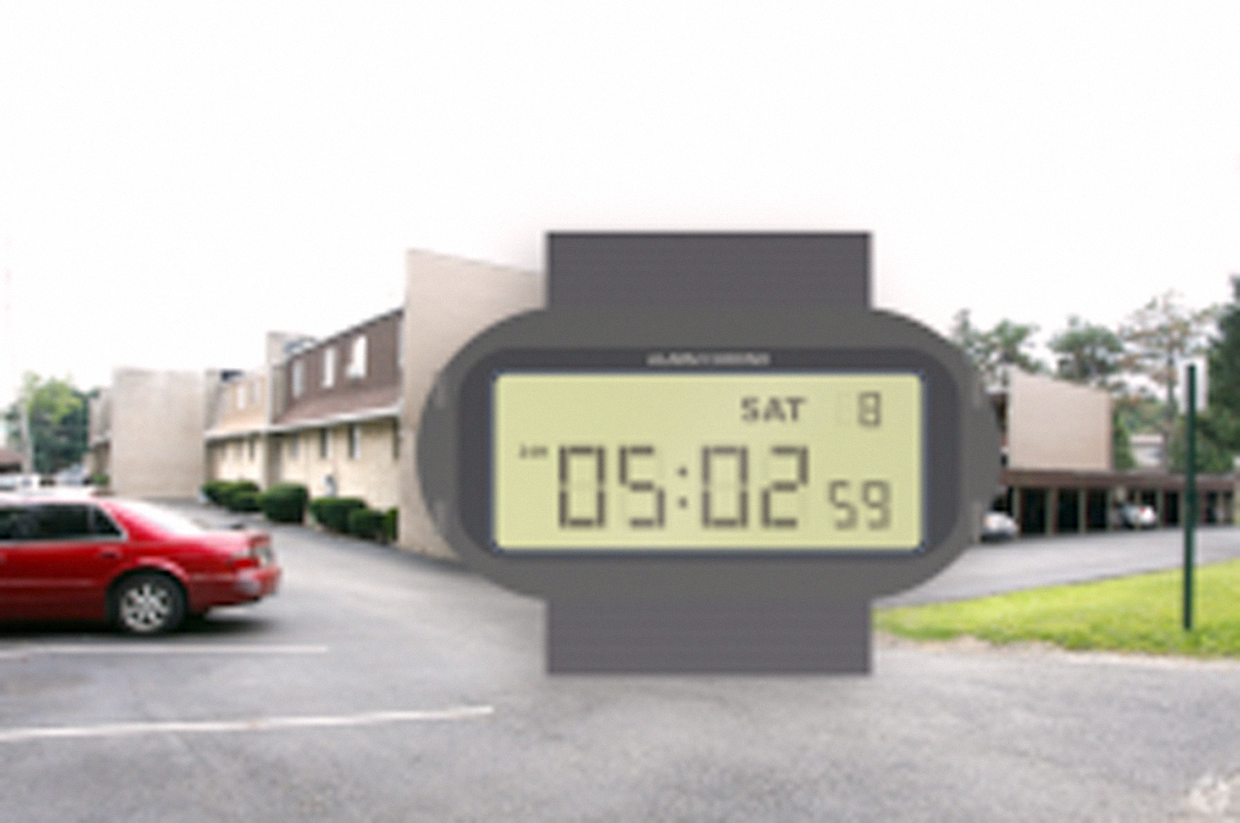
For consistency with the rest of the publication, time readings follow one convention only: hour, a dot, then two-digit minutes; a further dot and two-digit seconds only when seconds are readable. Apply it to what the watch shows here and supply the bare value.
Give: 5.02.59
